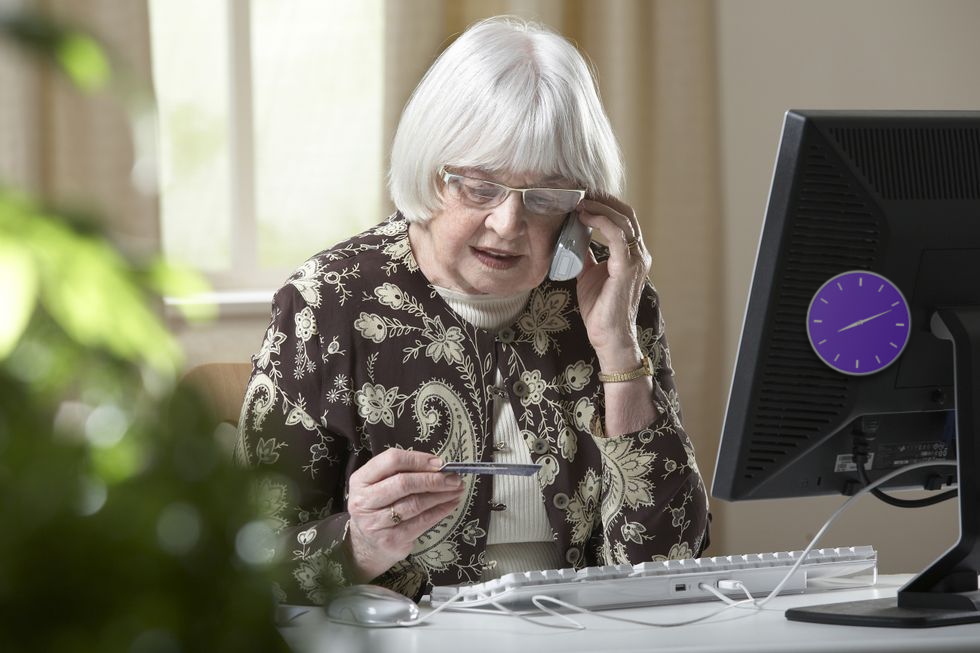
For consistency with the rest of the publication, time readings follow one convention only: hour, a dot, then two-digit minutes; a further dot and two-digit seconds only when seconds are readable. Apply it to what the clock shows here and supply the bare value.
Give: 8.11
